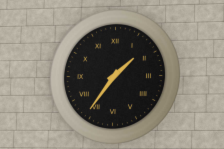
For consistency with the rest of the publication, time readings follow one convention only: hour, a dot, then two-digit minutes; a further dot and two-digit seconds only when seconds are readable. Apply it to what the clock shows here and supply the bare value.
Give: 1.36
